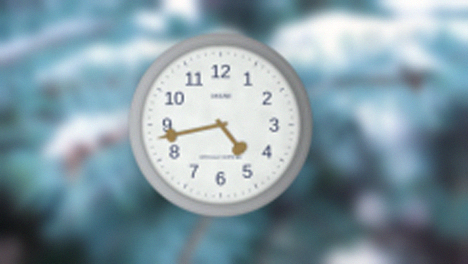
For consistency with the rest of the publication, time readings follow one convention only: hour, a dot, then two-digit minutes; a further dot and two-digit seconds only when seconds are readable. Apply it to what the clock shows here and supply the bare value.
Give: 4.43
